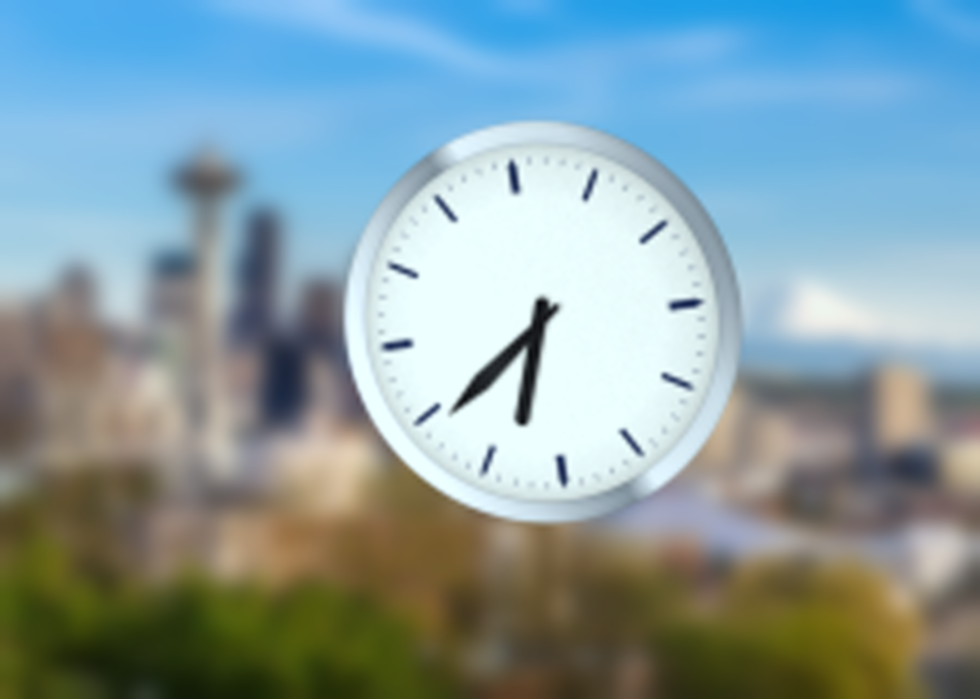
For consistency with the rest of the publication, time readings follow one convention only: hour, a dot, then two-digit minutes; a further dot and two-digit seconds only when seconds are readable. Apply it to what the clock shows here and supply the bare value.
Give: 6.39
